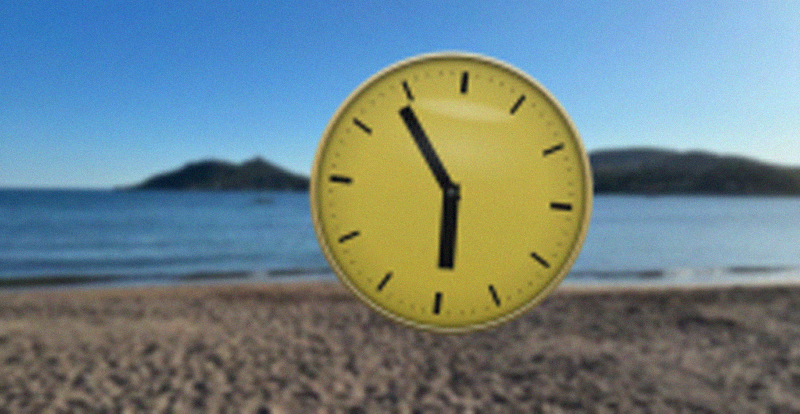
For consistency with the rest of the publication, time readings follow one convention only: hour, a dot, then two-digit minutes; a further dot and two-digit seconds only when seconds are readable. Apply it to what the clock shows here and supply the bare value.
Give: 5.54
